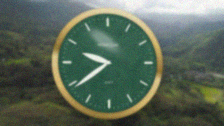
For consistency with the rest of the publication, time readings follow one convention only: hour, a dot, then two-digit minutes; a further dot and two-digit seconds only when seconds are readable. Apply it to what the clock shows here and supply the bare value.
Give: 9.39
